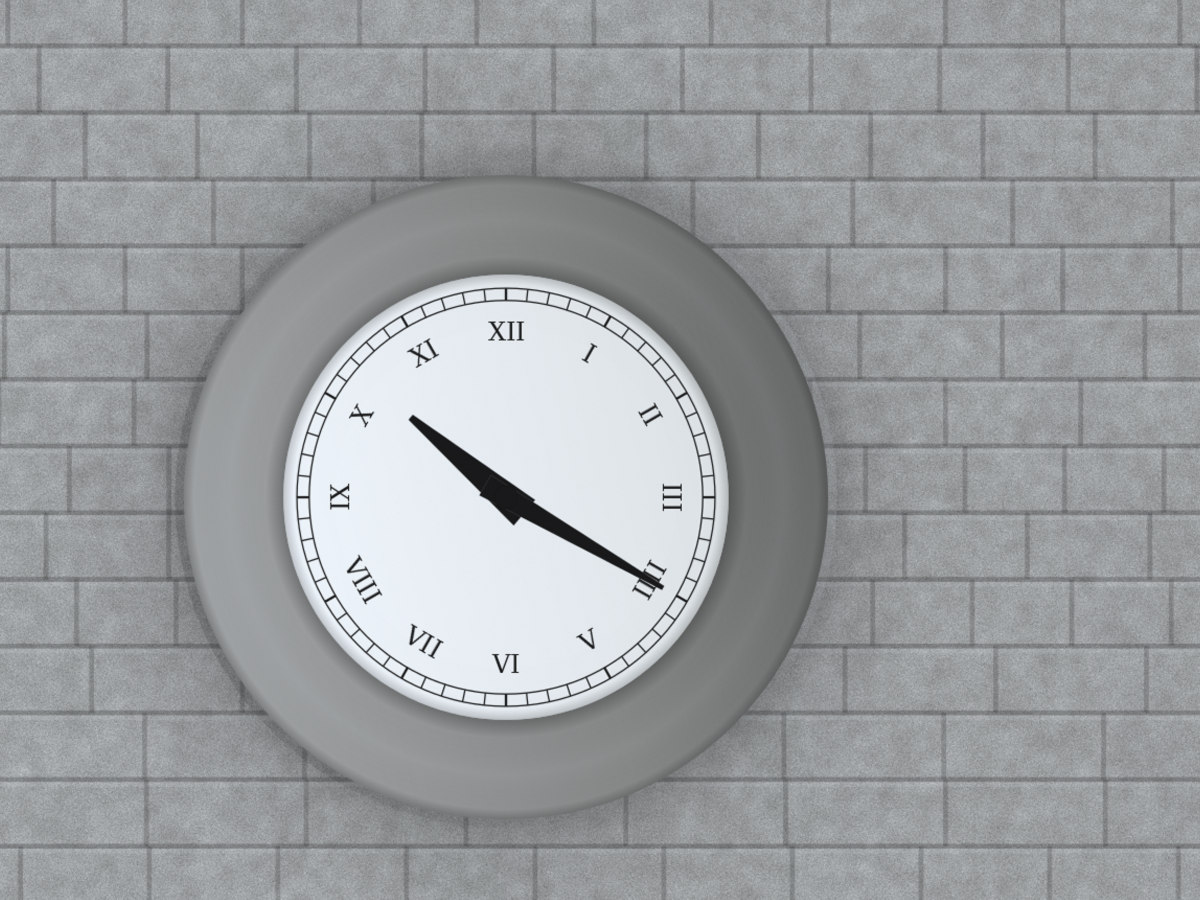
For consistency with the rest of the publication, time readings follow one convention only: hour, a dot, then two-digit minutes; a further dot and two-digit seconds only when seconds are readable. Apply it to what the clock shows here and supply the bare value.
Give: 10.20
